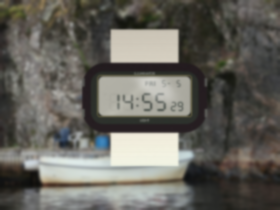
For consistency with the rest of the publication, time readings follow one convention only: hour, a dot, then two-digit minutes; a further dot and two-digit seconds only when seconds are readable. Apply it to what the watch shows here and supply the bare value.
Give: 14.55
